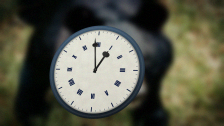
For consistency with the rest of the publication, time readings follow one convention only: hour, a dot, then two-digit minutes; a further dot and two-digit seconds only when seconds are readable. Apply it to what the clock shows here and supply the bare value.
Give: 12.59
